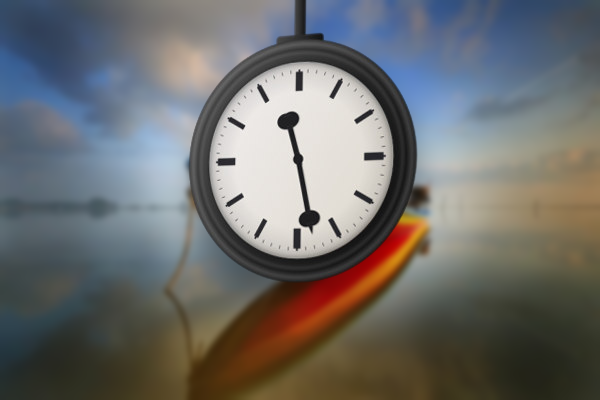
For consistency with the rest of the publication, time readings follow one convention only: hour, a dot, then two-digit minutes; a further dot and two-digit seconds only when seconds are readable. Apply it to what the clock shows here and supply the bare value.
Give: 11.28
